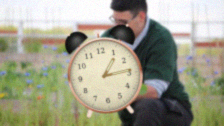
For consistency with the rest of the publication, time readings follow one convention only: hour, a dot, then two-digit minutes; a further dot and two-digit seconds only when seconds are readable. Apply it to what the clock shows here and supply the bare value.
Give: 1.14
